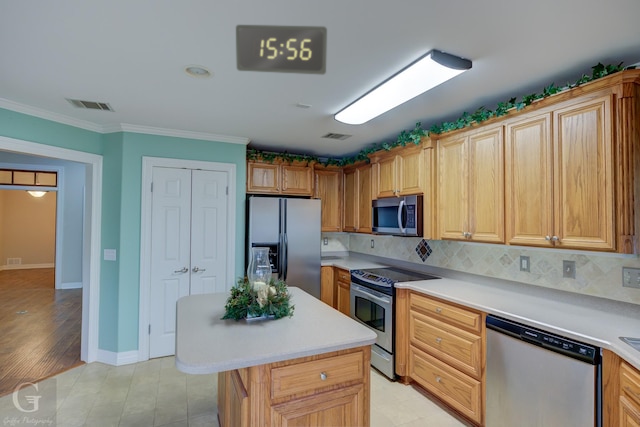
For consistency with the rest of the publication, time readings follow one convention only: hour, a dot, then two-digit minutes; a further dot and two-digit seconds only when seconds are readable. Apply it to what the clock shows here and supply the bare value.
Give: 15.56
